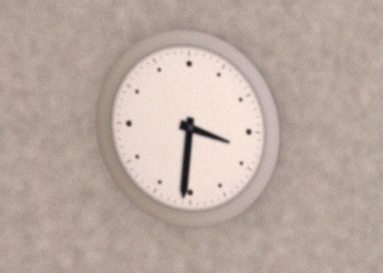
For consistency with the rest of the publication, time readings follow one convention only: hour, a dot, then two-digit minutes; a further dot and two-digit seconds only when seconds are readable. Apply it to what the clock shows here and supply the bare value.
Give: 3.31
